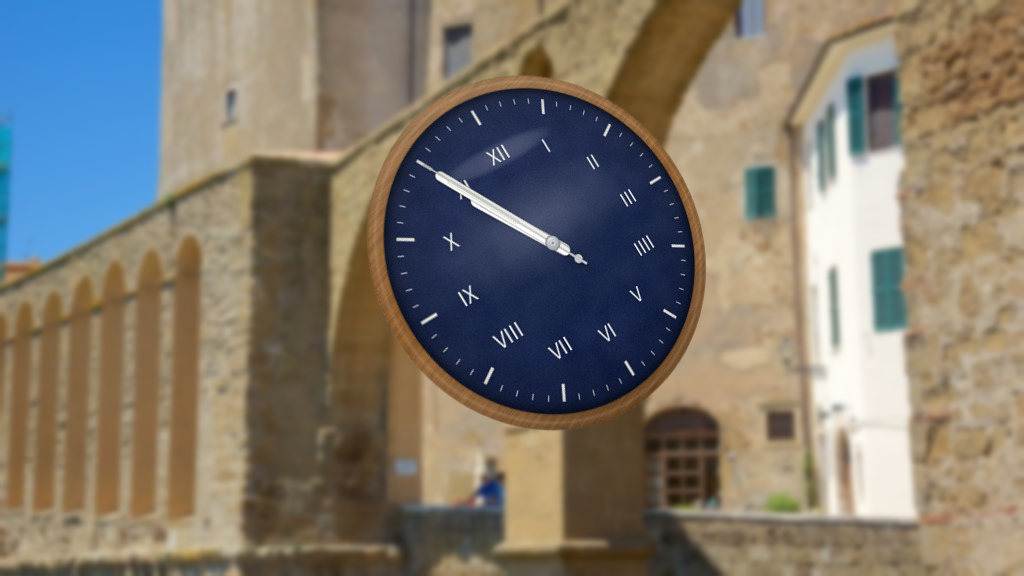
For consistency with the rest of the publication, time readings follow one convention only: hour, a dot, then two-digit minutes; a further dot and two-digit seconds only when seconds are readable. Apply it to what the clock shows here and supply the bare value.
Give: 10.54.55
